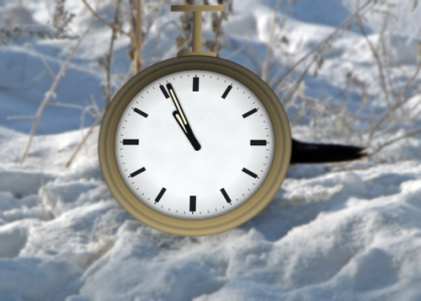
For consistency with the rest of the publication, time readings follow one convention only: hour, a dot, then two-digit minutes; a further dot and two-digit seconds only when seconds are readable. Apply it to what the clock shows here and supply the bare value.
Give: 10.56
